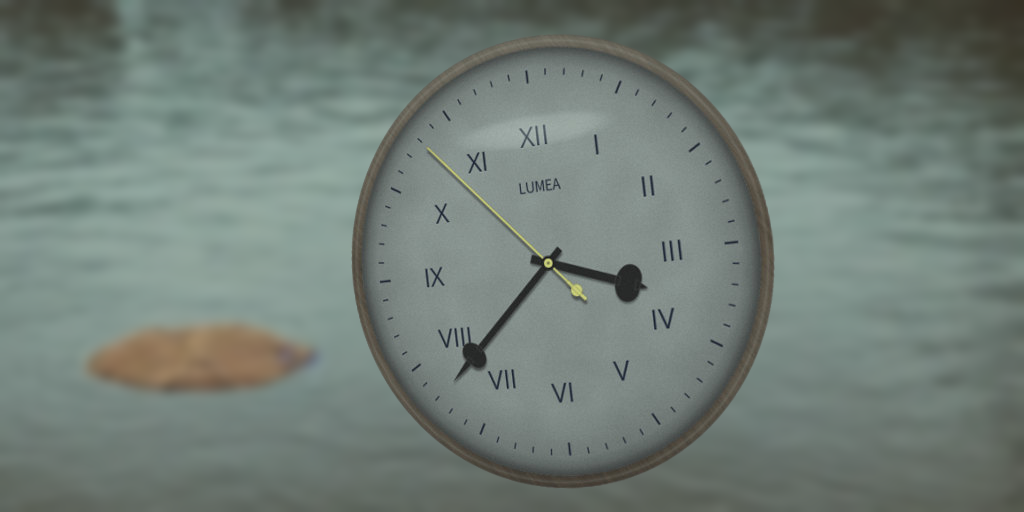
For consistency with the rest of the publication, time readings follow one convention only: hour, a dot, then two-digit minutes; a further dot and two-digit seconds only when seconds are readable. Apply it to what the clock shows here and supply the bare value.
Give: 3.37.53
